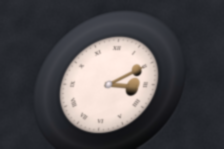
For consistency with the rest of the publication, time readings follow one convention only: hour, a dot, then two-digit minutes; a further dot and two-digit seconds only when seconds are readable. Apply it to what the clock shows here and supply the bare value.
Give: 3.10
